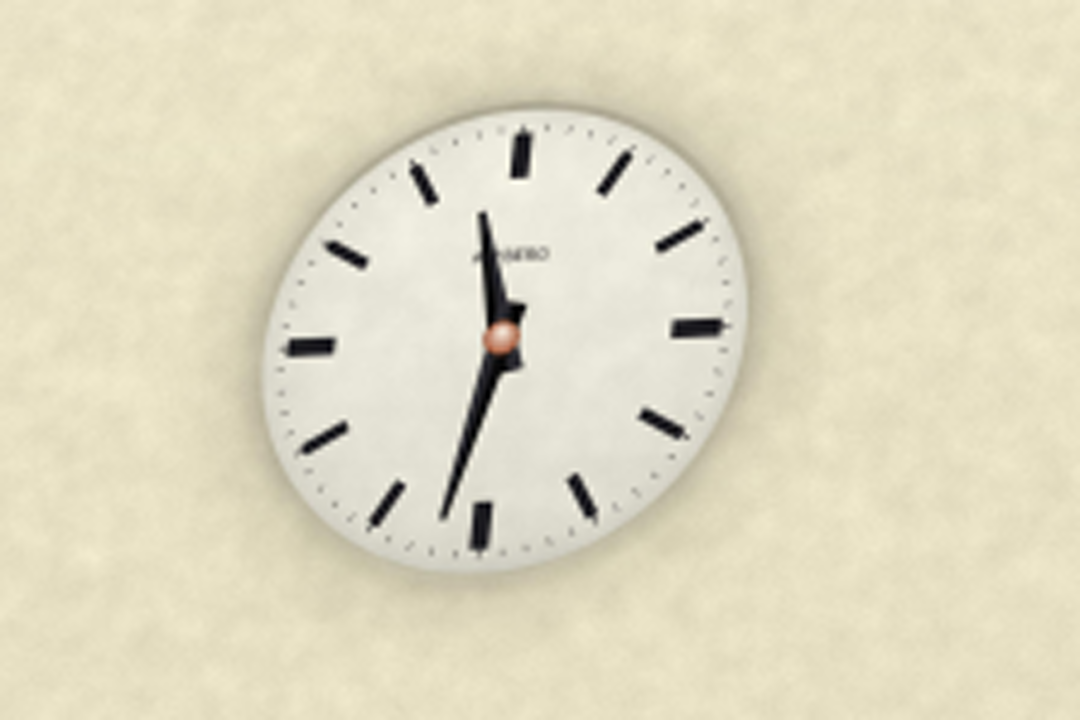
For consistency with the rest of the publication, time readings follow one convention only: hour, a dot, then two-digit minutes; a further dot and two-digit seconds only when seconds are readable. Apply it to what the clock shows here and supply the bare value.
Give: 11.32
